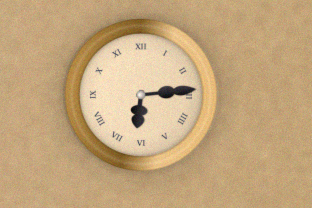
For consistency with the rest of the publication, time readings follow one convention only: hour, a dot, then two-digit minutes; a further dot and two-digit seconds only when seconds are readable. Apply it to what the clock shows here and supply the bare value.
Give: 6.14
